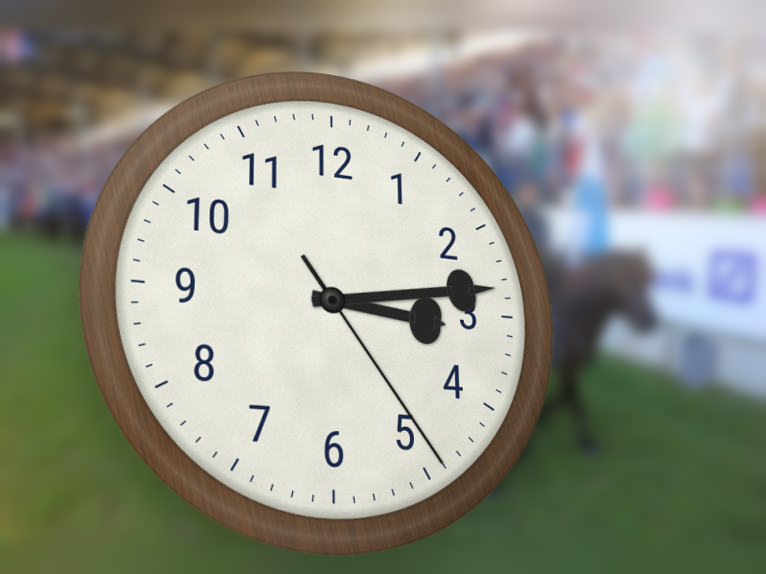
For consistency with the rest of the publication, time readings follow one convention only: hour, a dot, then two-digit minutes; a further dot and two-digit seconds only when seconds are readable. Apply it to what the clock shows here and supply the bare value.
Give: 3.13.24
